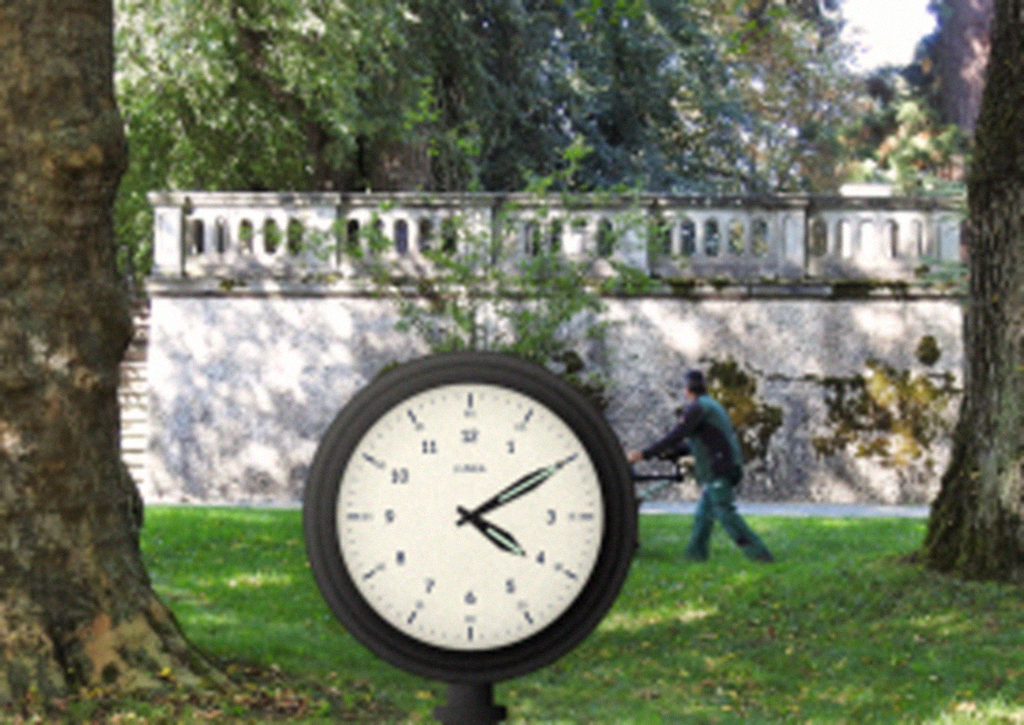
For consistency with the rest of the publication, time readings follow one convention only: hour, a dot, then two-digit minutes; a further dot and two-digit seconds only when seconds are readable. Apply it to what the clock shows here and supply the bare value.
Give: 4.10
